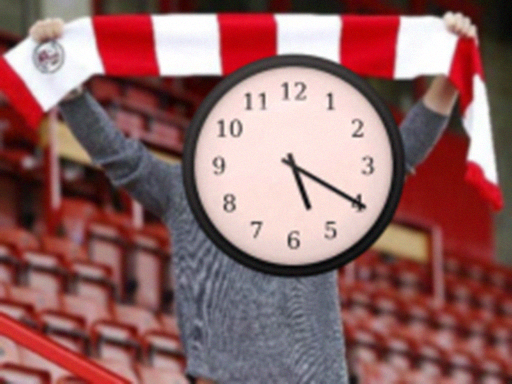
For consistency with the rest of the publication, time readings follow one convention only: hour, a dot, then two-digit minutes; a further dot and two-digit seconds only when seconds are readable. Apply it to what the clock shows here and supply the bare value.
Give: 5.20
